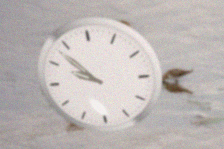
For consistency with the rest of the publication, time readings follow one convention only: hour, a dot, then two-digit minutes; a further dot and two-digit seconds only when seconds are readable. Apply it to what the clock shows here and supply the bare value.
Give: 9.53
